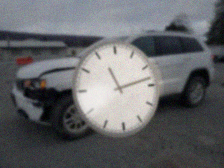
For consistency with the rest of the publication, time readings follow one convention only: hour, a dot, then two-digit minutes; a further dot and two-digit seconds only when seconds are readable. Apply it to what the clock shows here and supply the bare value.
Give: 11.13
